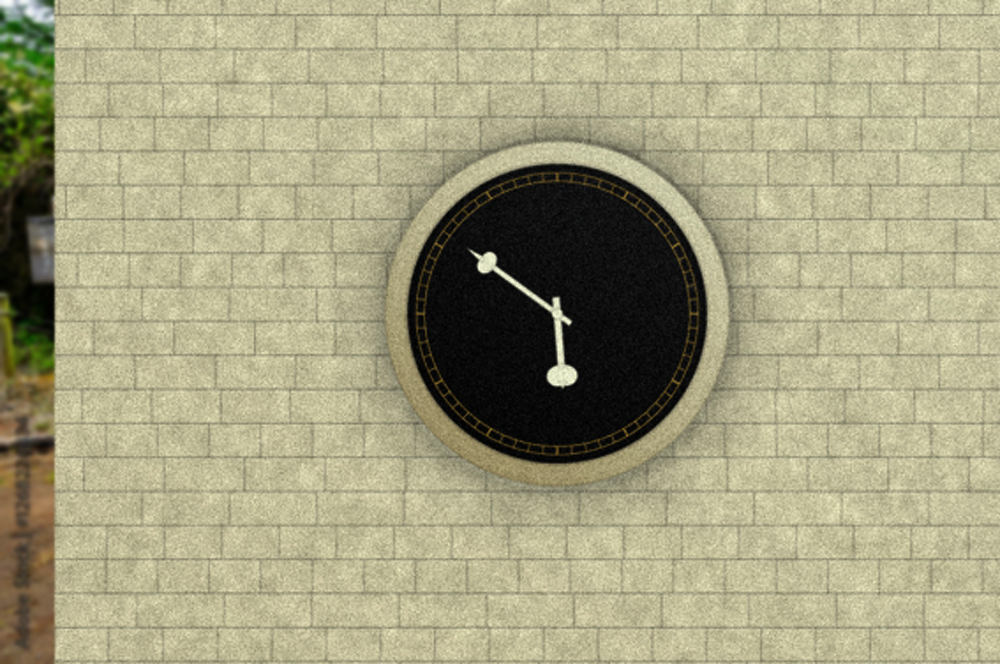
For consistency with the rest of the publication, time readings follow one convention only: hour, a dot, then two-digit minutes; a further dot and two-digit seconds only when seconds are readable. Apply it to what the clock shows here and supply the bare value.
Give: 5.51
